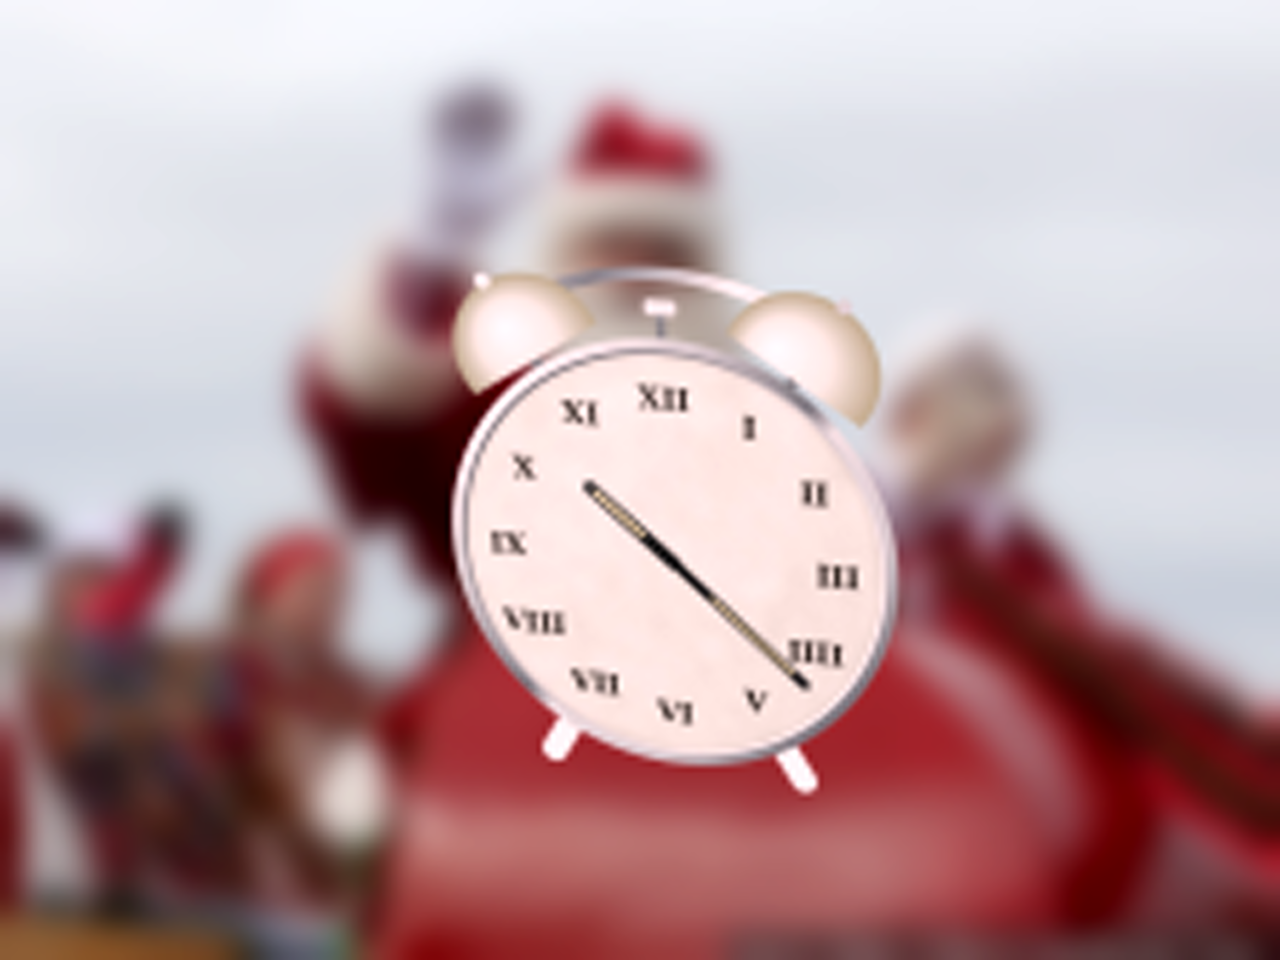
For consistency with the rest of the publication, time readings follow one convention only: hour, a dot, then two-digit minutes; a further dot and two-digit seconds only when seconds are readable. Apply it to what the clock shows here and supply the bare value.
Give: 10.22
